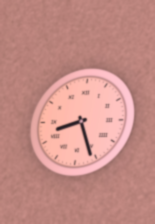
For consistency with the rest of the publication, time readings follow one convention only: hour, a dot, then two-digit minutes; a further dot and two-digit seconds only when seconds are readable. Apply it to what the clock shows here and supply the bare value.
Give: 8.26
